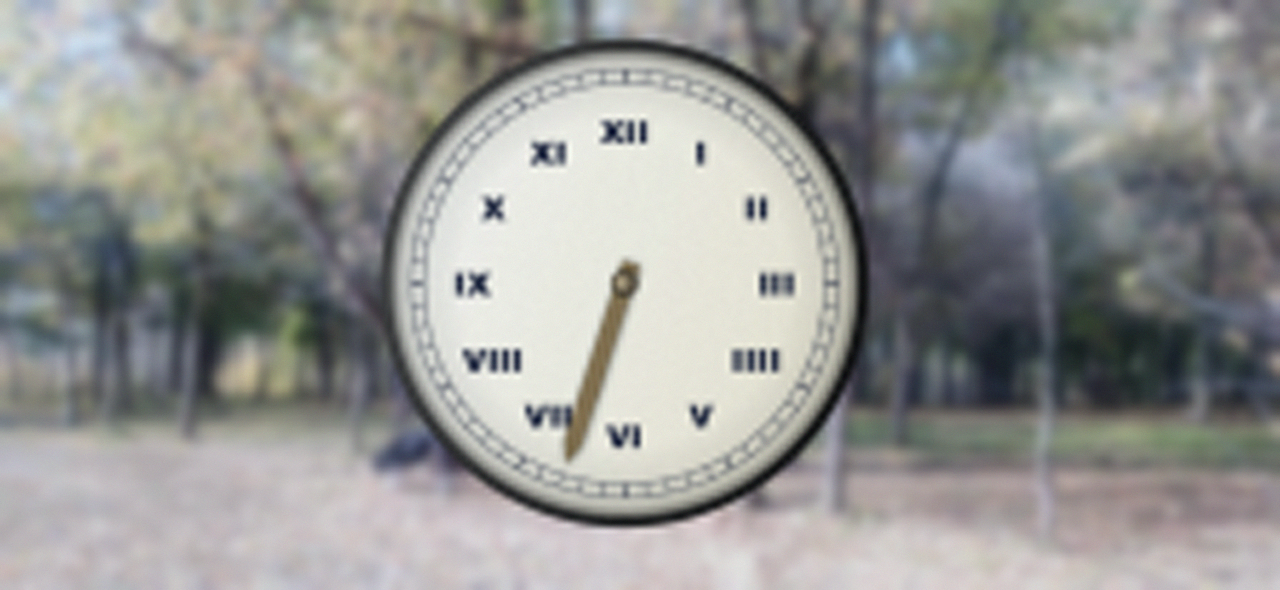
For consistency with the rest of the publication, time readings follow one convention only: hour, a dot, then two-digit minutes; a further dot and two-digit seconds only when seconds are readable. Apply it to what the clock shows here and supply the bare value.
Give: 6.33
